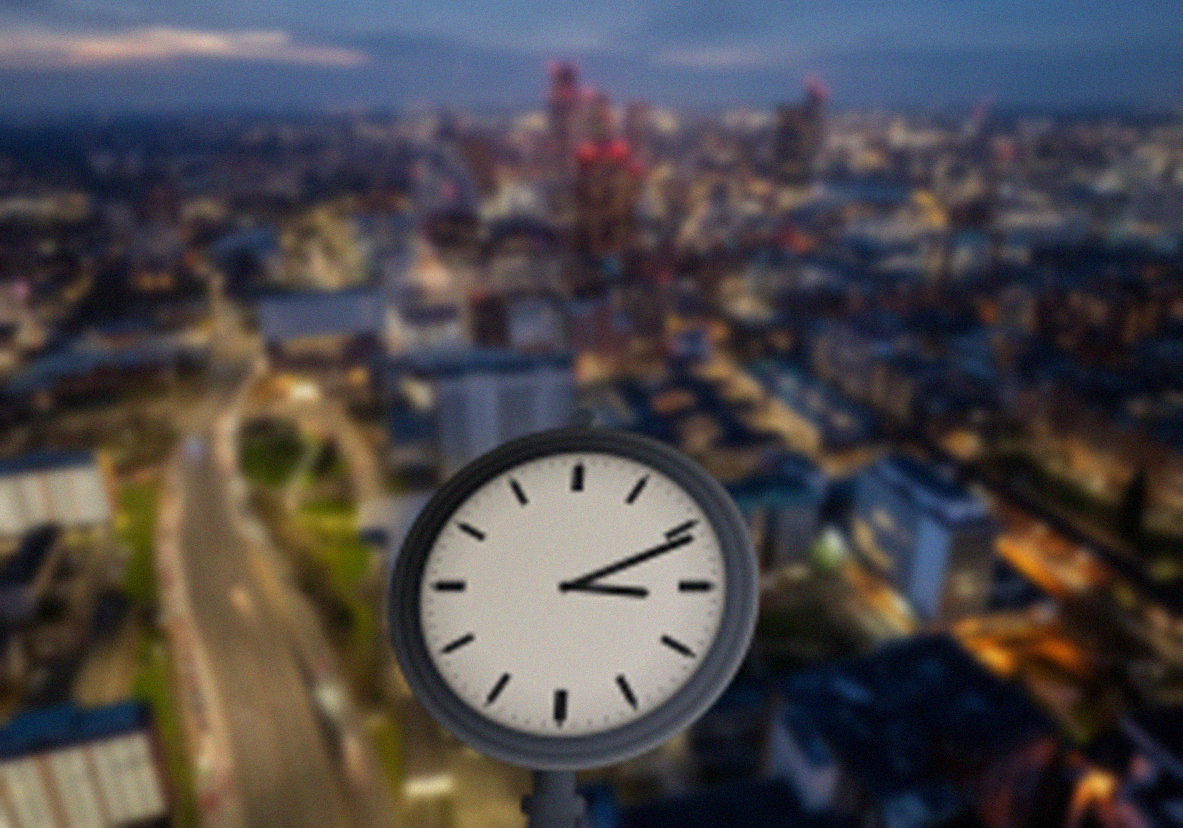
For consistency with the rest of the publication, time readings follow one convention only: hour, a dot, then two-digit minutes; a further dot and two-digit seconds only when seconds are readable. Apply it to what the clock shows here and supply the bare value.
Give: 3.11
